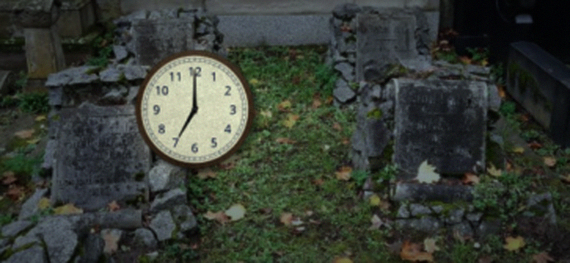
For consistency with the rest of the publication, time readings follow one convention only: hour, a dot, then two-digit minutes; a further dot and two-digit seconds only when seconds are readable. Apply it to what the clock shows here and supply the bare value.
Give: 7.00
